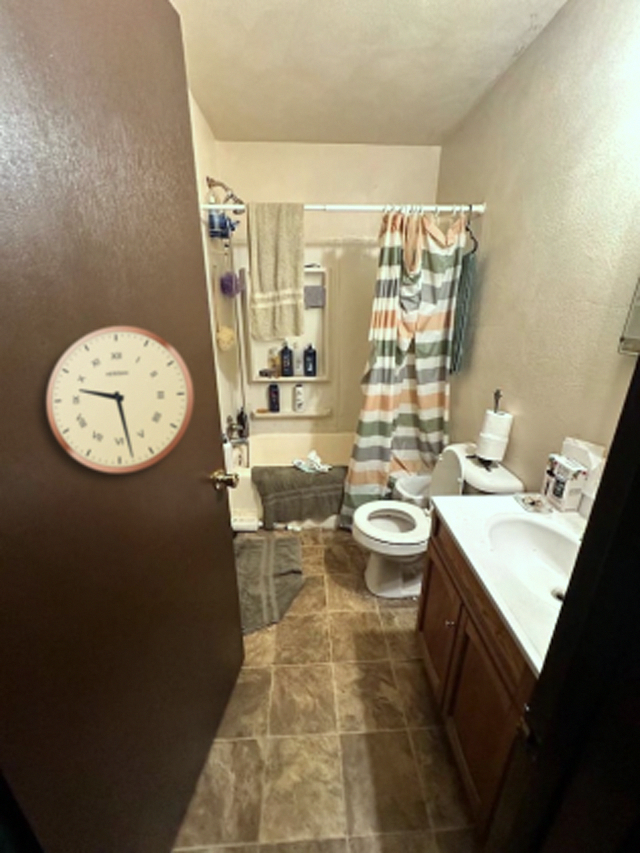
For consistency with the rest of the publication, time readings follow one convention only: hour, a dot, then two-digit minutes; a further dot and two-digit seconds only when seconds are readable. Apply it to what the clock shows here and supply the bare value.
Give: 9.28
